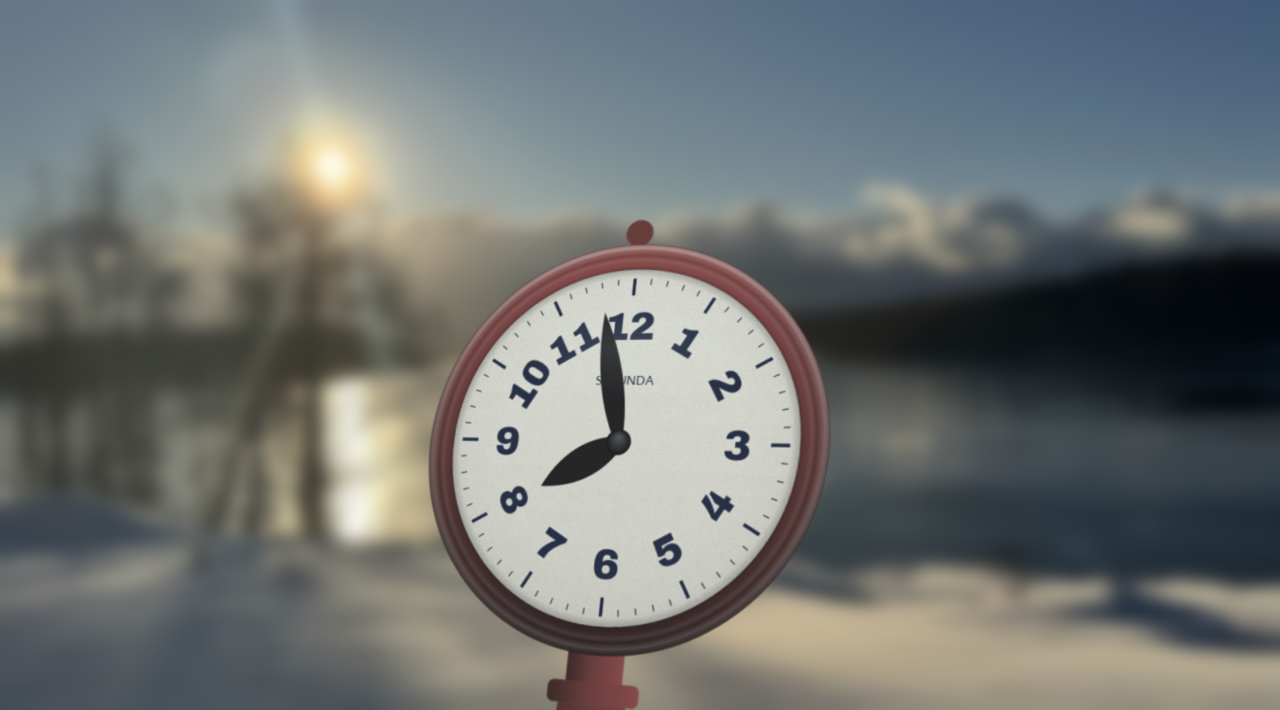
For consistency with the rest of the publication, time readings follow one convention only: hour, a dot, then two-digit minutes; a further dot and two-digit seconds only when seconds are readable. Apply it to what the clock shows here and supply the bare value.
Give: 7.58
